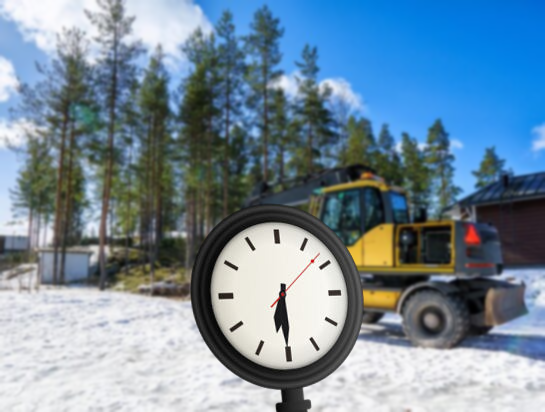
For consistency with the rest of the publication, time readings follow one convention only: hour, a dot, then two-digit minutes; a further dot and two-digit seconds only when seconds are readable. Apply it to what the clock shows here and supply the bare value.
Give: 6.30.08
